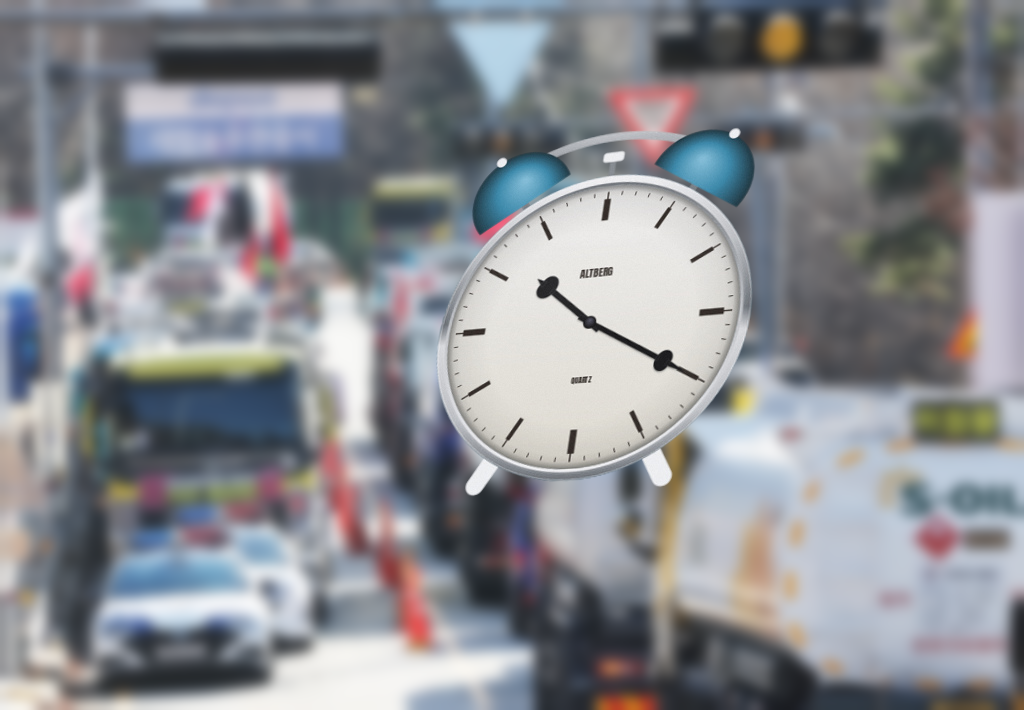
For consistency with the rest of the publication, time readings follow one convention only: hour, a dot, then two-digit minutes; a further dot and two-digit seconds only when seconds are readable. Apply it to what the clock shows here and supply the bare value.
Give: 10.20
